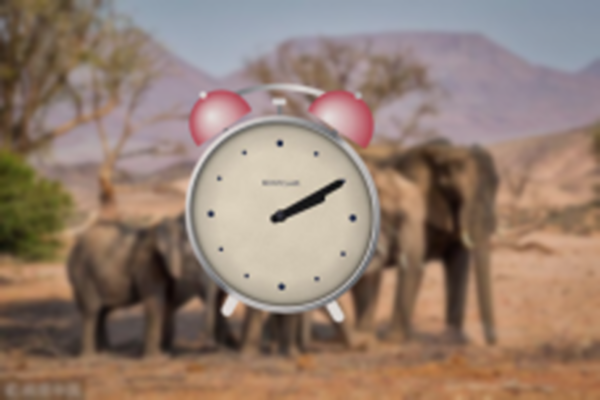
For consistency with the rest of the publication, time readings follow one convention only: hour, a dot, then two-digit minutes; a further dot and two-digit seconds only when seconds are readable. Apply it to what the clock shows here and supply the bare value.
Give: 2.10
